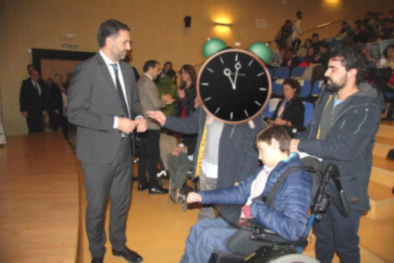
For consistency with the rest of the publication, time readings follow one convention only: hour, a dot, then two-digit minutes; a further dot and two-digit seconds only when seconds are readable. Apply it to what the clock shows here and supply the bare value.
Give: 11.01
